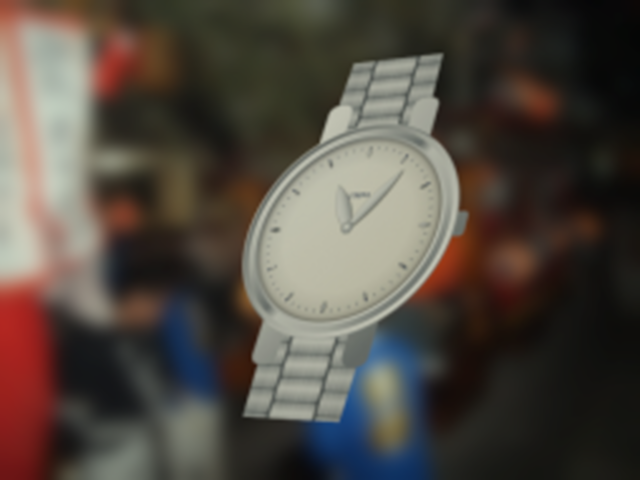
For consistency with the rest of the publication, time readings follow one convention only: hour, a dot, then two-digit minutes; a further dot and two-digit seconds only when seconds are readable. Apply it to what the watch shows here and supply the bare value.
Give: 11.06
